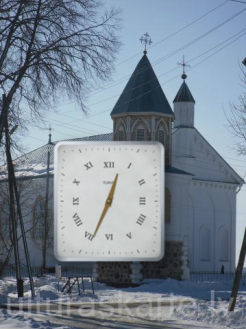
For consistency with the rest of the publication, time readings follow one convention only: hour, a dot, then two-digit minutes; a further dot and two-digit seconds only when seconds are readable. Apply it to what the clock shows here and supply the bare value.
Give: 12.34
